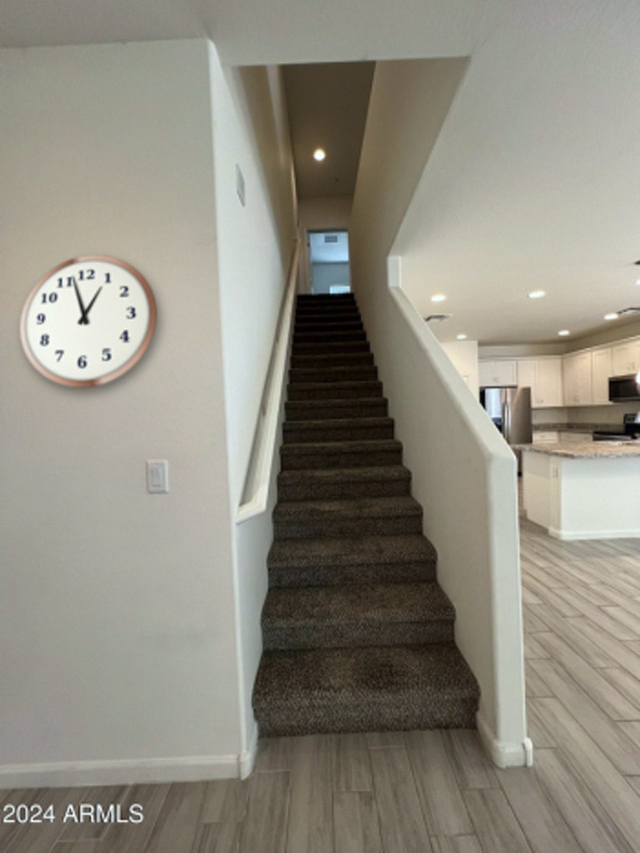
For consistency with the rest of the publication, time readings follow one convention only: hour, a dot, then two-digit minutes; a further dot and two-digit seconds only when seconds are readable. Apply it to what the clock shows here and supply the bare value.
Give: 12.57
